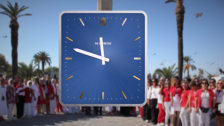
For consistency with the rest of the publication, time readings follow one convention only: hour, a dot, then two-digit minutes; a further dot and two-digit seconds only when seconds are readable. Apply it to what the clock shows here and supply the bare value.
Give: 11.48
